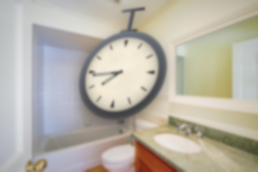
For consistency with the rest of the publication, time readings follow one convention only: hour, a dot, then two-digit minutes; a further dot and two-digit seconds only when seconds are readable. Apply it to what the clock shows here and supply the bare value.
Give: 7.44
